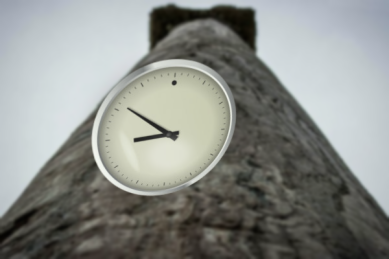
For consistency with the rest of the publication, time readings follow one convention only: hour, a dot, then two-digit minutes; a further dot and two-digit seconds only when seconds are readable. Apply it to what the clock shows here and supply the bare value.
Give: 8.51
